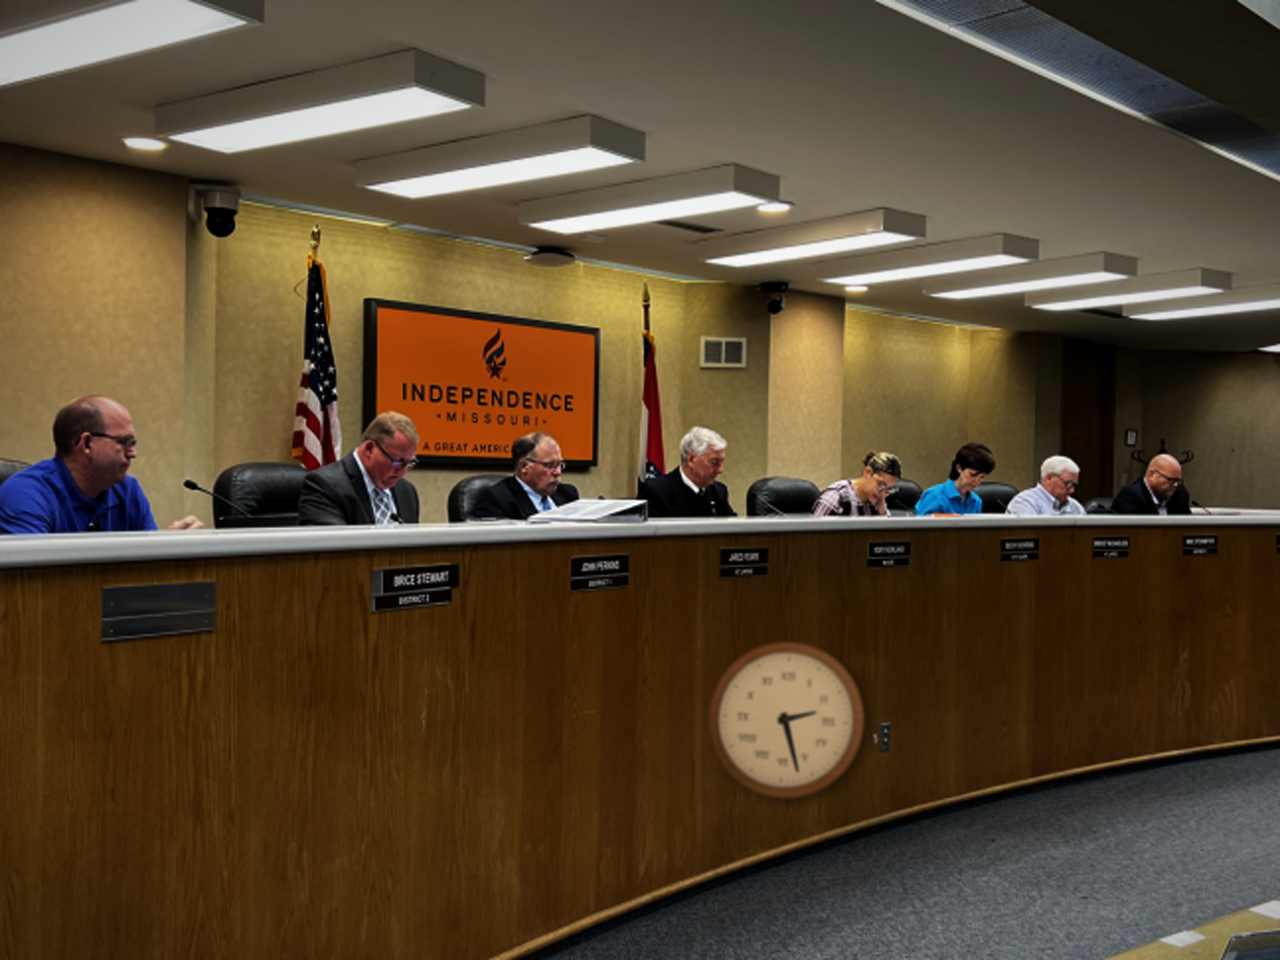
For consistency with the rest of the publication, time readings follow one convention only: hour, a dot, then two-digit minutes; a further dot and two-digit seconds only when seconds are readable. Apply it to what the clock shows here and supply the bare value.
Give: 2.27
